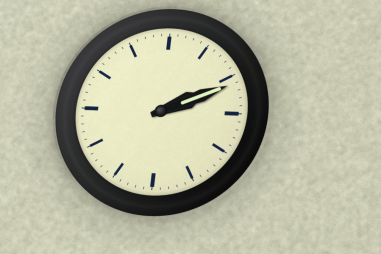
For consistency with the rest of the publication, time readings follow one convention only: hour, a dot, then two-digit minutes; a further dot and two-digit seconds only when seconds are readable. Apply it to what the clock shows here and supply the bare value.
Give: 2.11
